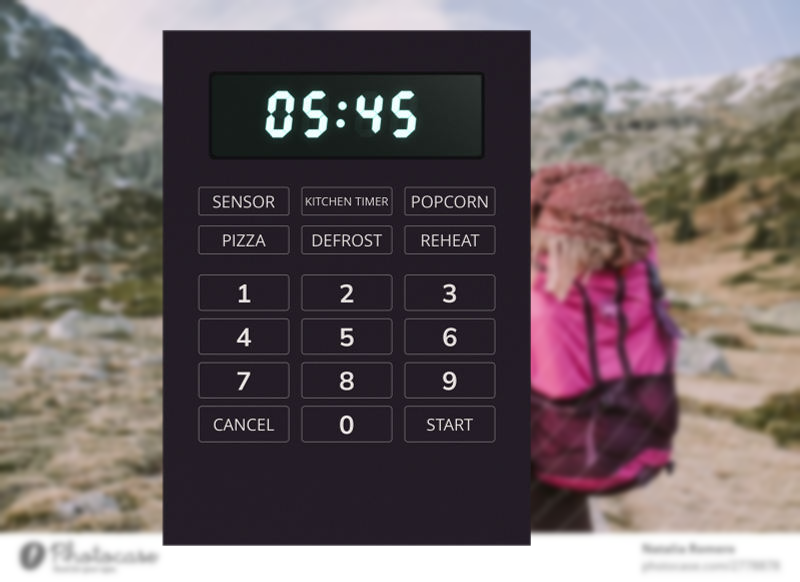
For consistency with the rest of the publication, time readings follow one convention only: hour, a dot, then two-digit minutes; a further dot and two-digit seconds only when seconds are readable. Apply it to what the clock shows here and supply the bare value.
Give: 5.45
